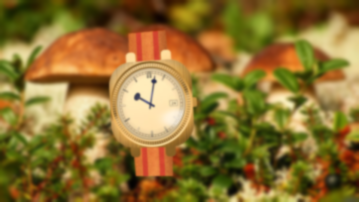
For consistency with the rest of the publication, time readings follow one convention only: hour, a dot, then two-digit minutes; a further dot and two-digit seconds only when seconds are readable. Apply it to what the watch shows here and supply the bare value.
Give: 10.02
